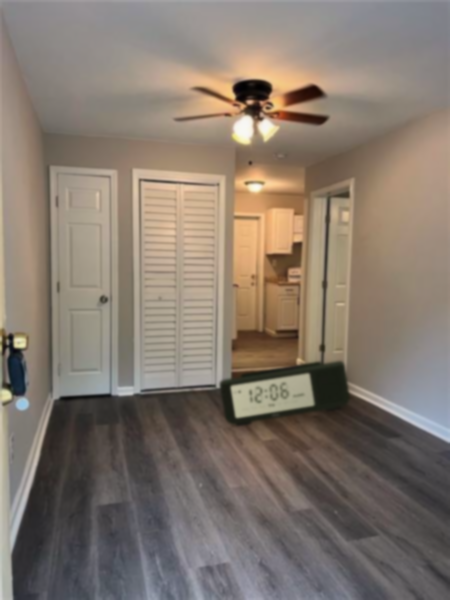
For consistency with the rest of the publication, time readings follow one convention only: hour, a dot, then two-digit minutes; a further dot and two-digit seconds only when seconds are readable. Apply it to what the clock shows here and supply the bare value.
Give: 12.06
